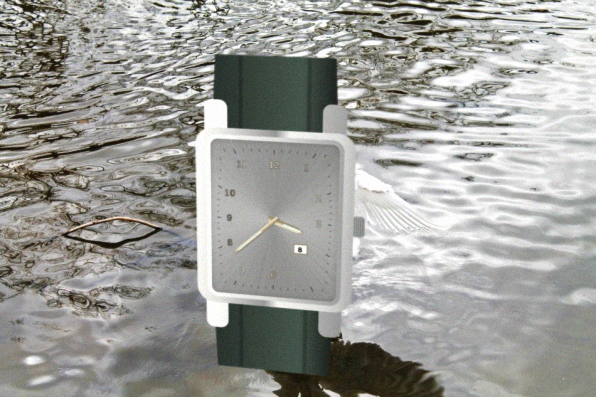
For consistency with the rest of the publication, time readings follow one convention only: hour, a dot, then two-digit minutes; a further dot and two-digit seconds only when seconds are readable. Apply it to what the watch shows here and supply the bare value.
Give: 3.38
